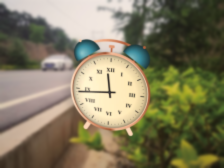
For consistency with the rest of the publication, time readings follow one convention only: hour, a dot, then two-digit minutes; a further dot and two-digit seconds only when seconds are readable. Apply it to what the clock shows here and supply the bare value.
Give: 11.44
